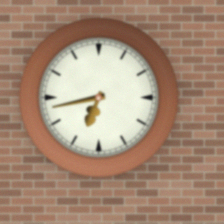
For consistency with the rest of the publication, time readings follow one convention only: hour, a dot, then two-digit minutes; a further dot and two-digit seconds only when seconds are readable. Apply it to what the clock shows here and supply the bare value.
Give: 6.43
